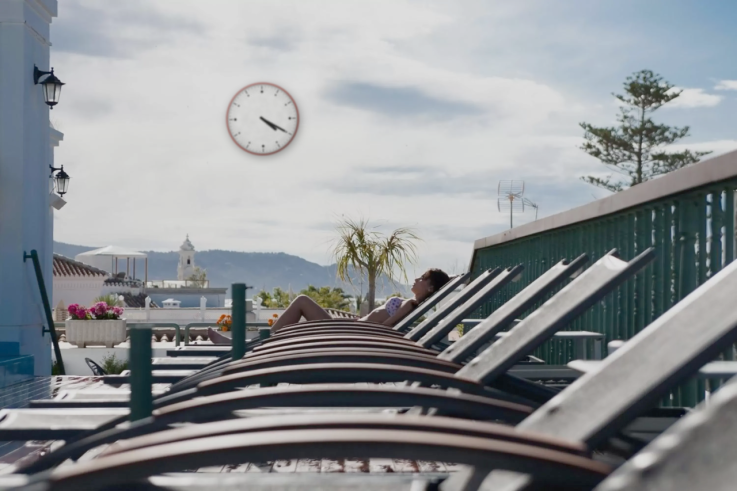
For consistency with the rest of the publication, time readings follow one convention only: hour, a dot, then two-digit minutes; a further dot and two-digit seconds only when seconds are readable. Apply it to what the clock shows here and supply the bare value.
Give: 4.20
